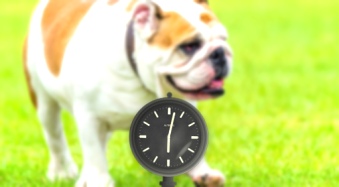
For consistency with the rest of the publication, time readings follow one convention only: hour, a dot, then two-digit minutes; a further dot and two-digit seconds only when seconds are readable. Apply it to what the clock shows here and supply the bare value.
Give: 6.02
